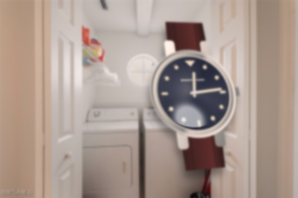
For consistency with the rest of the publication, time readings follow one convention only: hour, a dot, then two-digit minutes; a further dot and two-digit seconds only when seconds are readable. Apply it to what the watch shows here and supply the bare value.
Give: 12.14
